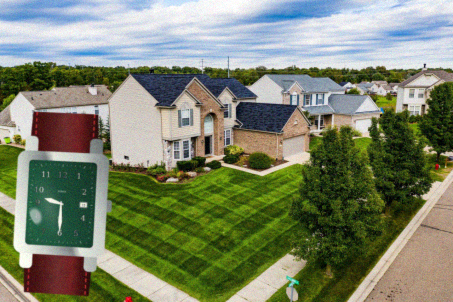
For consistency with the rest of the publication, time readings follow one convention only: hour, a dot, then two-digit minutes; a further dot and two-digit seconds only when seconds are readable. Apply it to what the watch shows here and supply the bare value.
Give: 9.30
